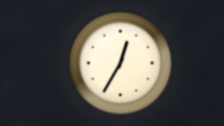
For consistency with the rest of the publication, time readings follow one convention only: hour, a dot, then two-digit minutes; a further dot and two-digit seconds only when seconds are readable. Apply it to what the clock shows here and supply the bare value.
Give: 12.35
